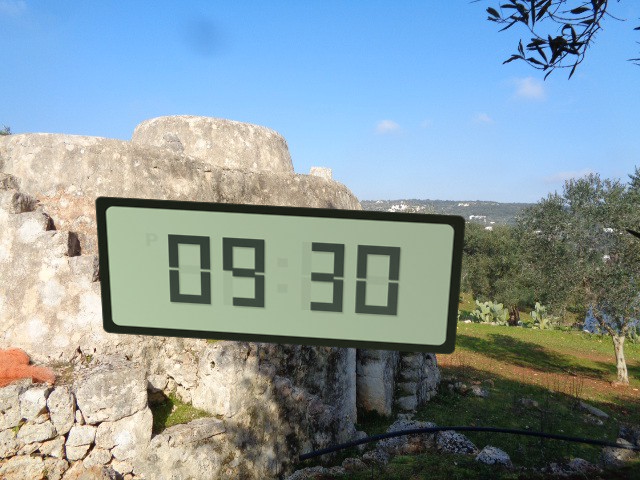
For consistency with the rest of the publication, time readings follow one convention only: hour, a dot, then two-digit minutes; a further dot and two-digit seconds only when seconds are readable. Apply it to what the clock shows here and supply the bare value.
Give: 9.30
